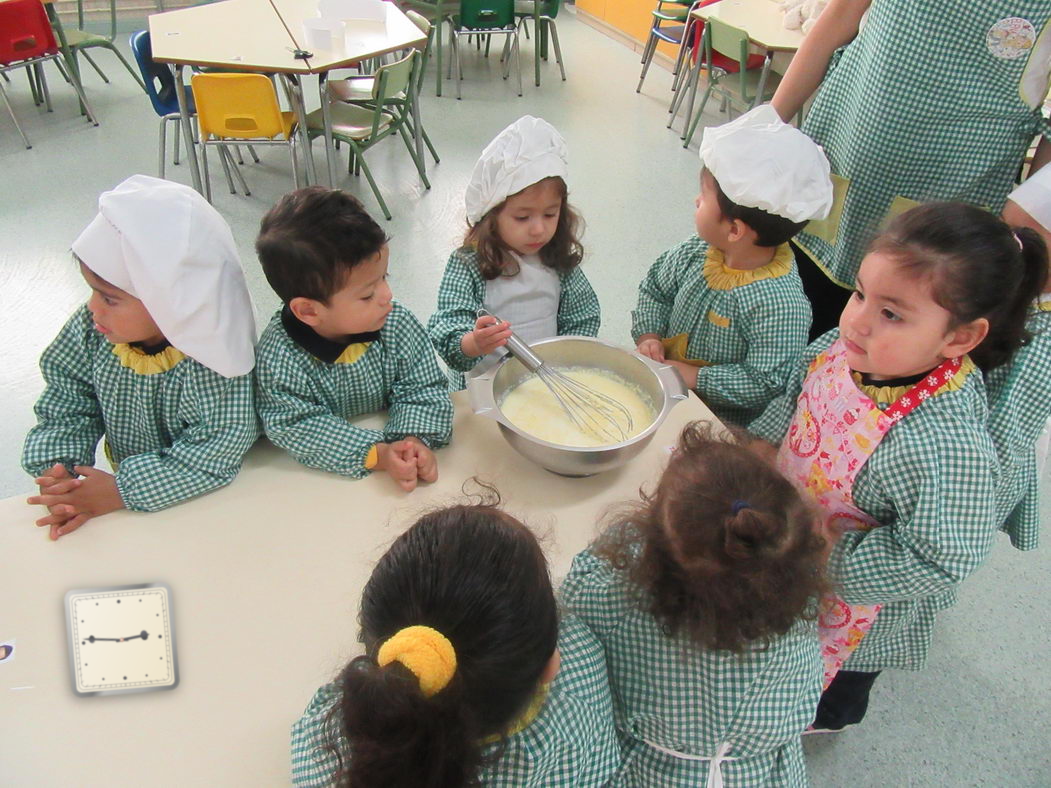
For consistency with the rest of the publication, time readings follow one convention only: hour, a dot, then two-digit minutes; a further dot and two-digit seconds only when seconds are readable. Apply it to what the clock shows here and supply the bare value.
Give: 2.46
